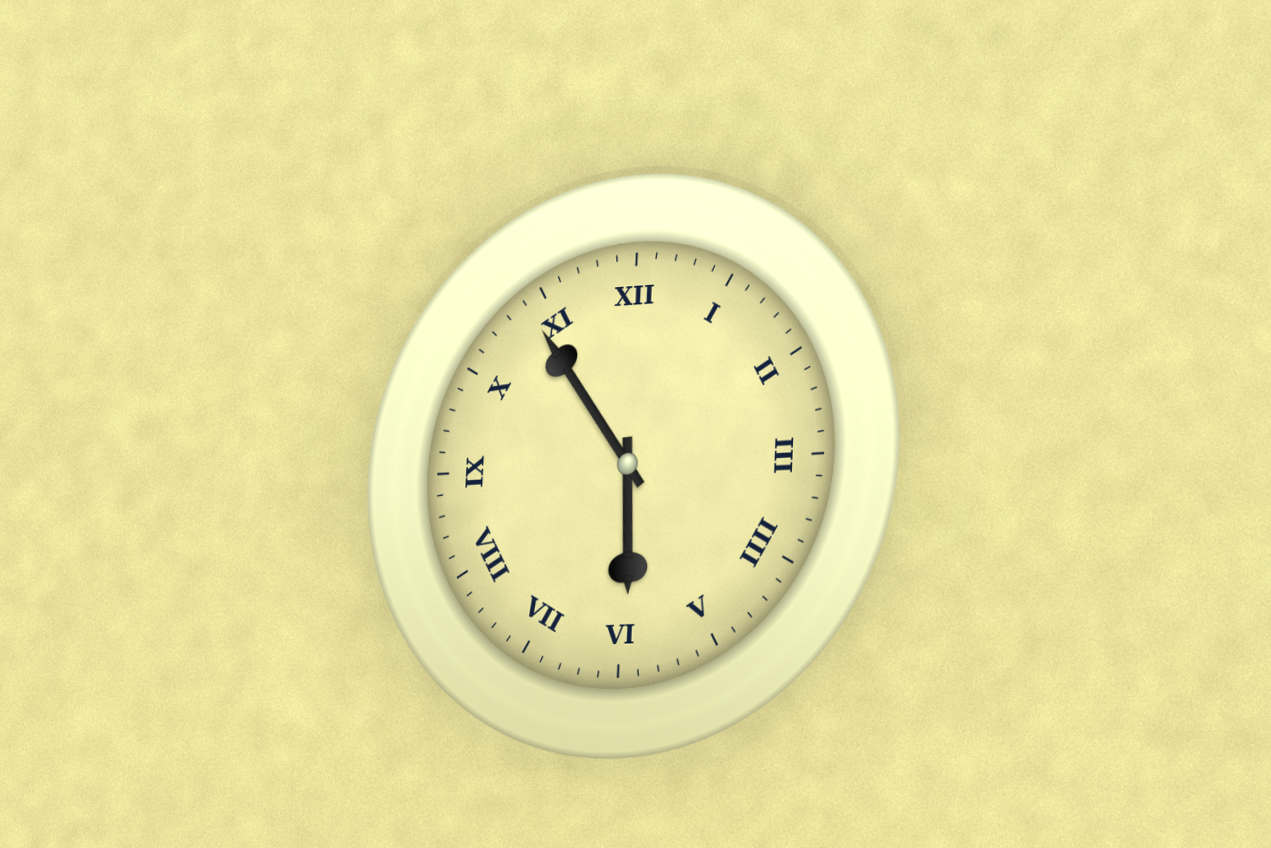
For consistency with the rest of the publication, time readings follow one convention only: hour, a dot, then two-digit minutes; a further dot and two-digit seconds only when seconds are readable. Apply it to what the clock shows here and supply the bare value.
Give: 5.54
